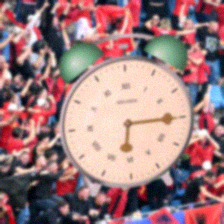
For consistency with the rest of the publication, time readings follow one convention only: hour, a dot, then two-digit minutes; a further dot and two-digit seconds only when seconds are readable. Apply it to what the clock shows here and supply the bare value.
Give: 6.15
